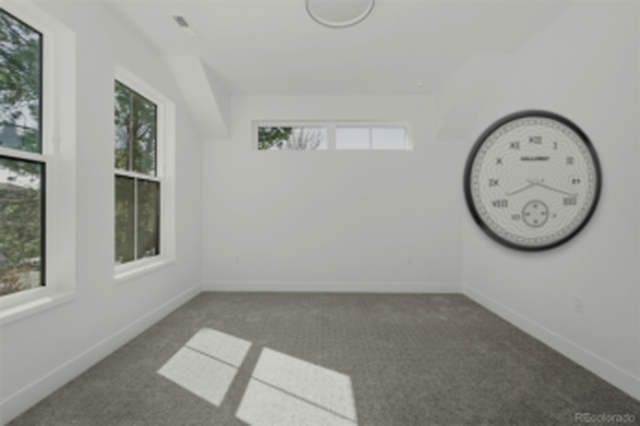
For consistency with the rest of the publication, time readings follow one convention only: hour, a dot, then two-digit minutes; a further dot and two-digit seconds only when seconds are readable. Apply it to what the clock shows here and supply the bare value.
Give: 8.18
